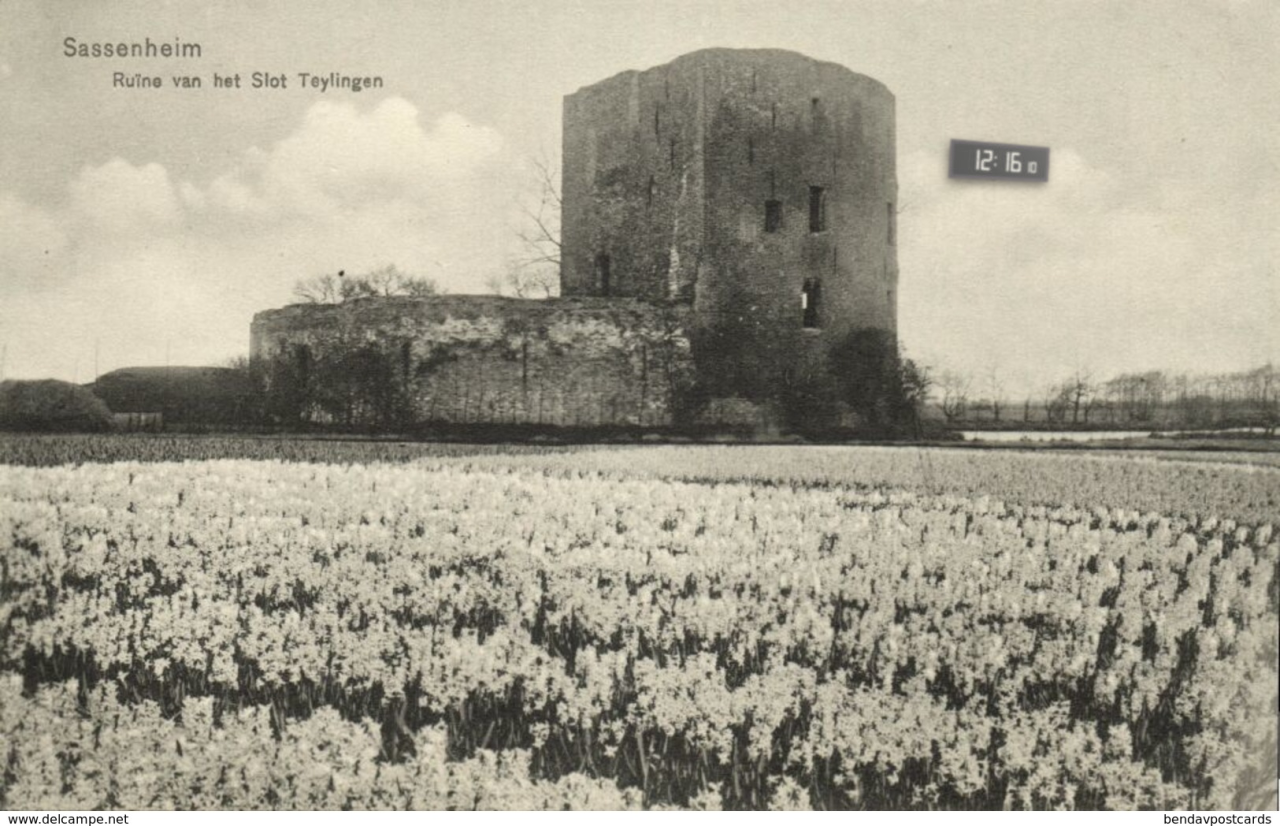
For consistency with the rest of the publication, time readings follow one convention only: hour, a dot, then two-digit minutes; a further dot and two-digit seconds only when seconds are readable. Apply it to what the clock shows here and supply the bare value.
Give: 12.16
